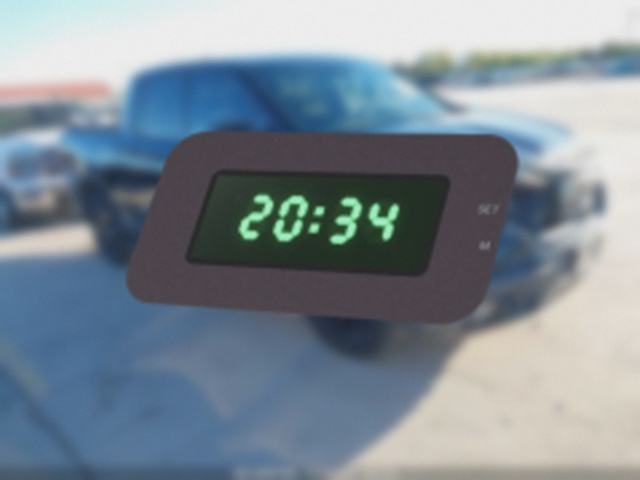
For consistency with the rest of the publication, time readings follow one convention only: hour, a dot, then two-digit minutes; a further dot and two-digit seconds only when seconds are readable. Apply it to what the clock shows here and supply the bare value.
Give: 20.34
